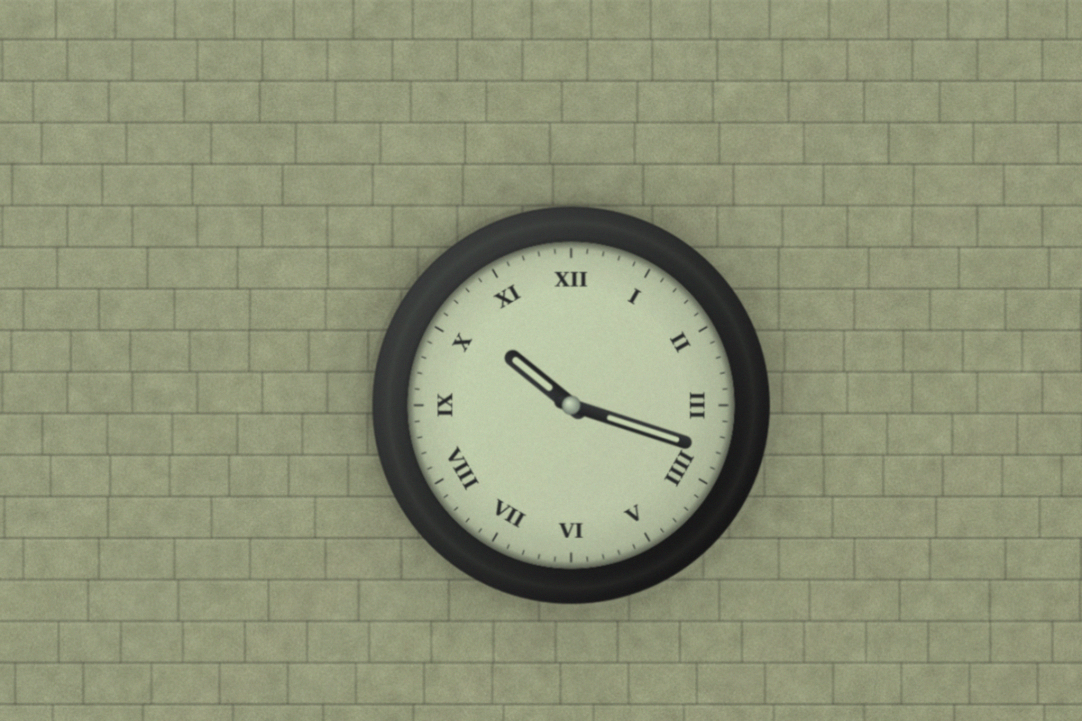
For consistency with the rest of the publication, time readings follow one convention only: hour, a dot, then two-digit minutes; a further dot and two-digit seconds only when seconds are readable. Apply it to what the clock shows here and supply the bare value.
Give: 10.18
